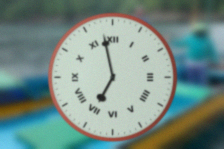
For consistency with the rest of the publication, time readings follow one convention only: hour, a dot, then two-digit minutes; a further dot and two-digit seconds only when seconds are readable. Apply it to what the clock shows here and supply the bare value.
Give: 6.58
